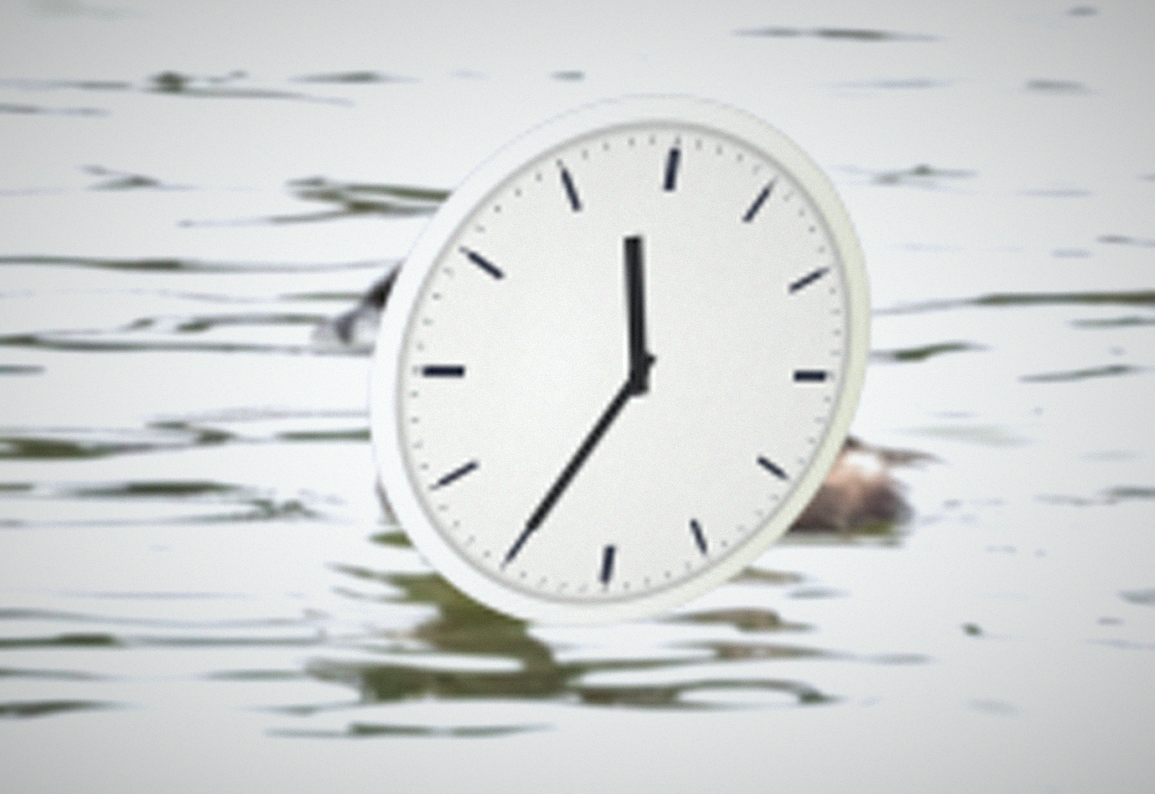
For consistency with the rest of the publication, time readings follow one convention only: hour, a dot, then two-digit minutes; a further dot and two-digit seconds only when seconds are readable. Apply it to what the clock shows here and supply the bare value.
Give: 11.35
